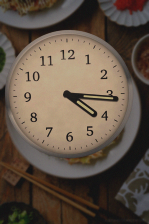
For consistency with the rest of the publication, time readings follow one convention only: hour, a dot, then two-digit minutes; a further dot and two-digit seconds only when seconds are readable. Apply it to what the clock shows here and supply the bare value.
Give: 4.16
